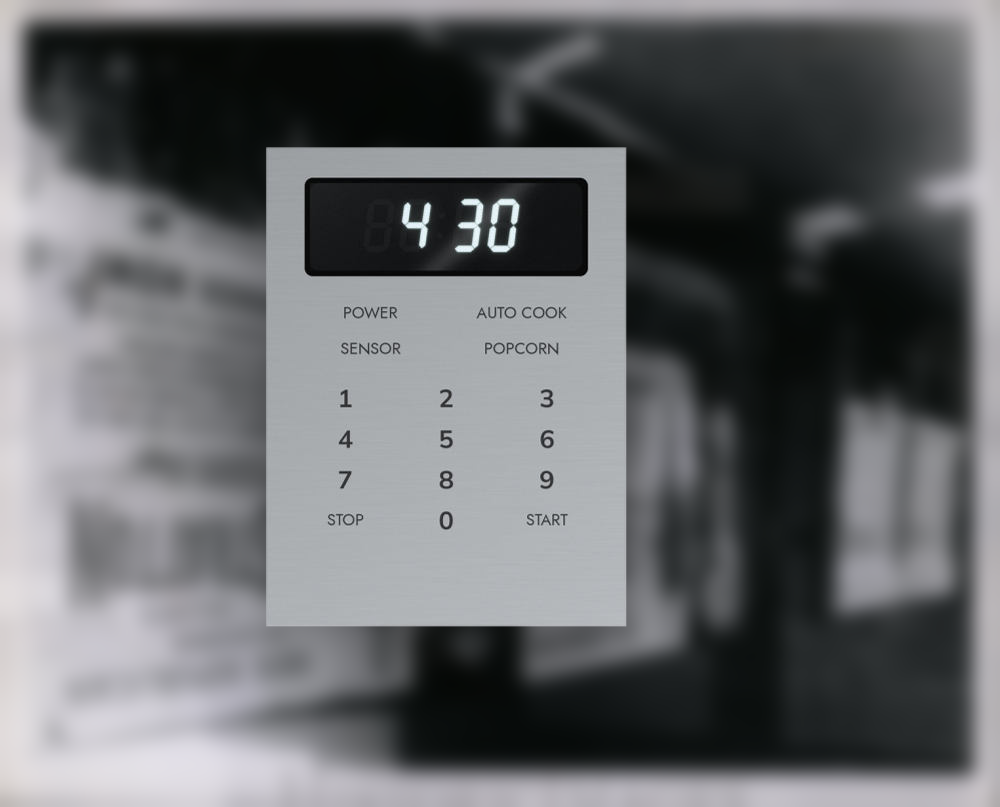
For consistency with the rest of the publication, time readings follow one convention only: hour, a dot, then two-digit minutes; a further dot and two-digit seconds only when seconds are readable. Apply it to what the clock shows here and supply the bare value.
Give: 4.30
